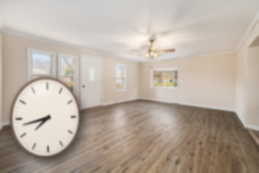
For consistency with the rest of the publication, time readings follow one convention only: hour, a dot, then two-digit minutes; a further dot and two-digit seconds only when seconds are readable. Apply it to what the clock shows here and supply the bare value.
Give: 7.43
